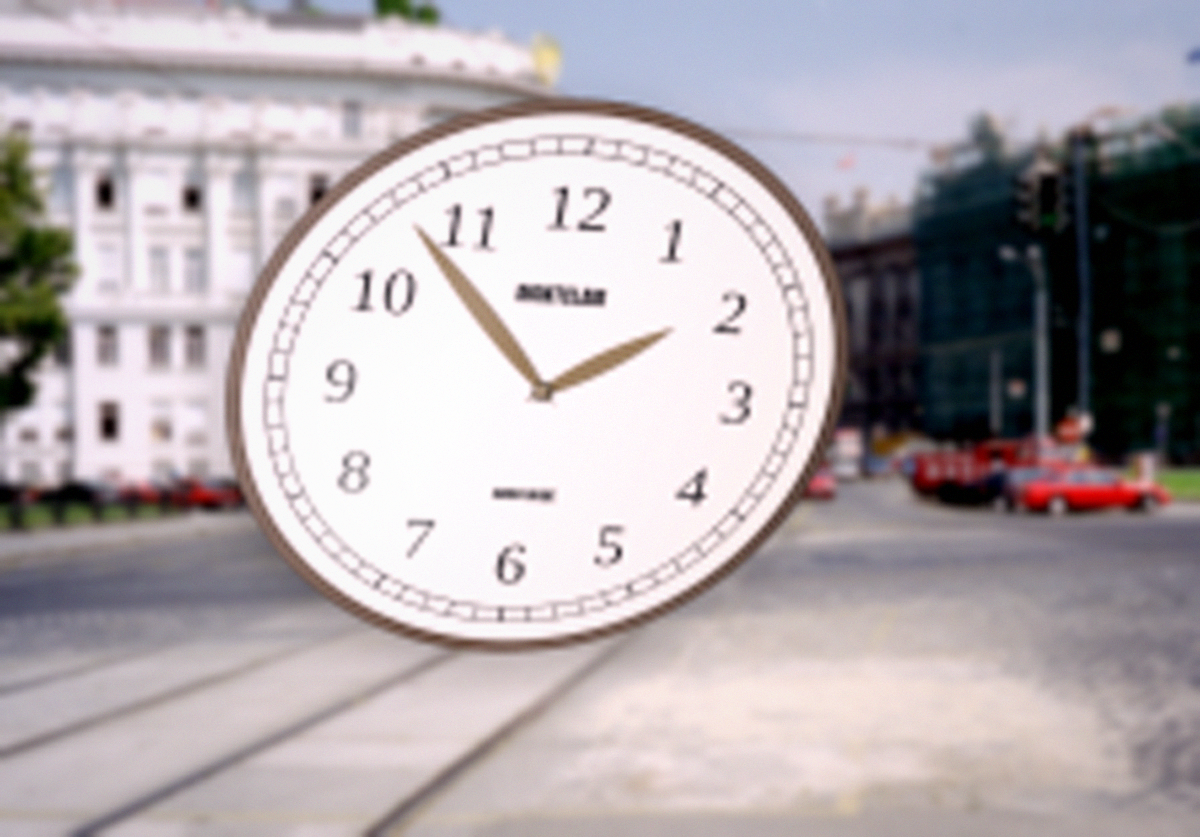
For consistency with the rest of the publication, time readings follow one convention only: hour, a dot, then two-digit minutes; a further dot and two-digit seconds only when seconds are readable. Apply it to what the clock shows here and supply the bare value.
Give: 1.53
